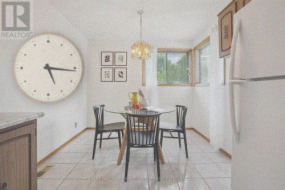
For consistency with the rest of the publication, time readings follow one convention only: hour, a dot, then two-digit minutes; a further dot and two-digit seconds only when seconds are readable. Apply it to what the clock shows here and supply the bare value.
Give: 5.16
